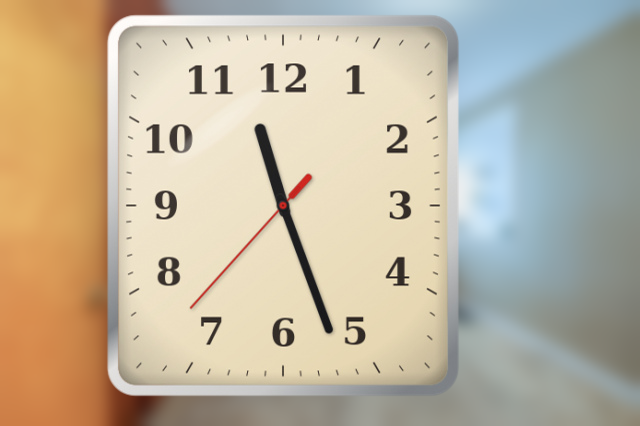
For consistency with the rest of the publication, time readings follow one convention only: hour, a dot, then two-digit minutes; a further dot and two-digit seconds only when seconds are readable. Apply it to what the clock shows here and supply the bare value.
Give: 11.26.37
